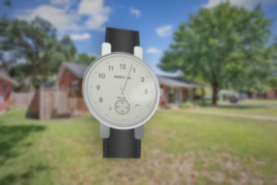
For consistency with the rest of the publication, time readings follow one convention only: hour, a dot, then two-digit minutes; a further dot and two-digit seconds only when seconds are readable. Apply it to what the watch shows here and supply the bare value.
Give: 5.03
